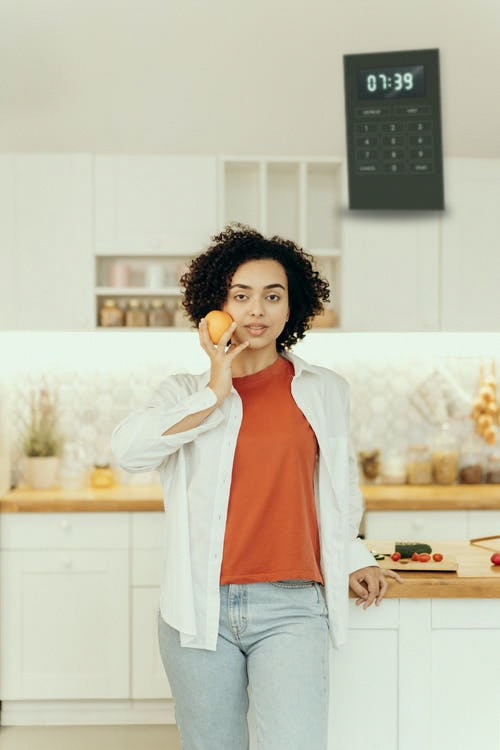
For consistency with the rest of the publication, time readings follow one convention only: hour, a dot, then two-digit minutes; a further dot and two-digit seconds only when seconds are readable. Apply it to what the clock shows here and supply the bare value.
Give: 7.39
